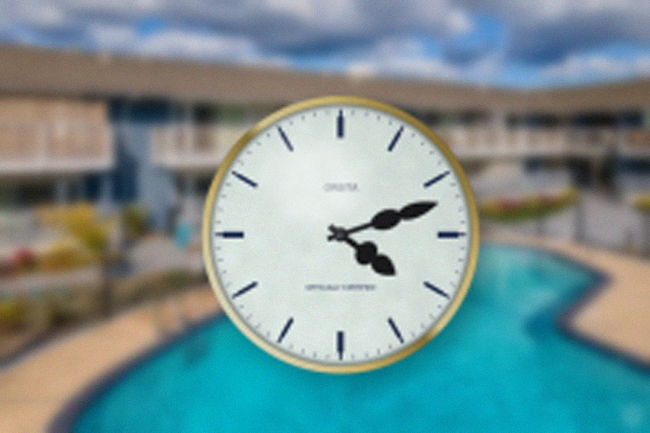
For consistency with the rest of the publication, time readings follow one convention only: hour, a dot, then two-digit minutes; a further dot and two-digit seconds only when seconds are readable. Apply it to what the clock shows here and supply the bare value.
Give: 4.12
